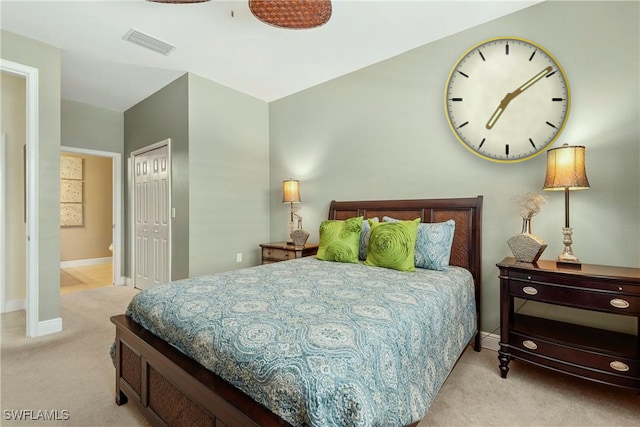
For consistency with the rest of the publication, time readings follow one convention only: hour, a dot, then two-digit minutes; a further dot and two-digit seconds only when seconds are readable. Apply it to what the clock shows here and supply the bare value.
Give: 7.09
